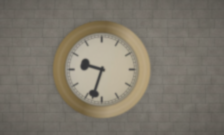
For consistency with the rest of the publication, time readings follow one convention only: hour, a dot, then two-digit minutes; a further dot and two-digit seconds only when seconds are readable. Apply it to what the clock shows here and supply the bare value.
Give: 9.33
